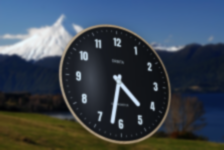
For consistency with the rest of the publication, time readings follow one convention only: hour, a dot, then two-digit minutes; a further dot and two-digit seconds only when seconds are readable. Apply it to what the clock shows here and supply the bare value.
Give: 4.32
